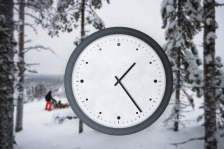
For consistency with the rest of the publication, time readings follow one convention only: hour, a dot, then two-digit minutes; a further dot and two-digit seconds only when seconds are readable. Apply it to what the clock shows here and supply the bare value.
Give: 1.24
